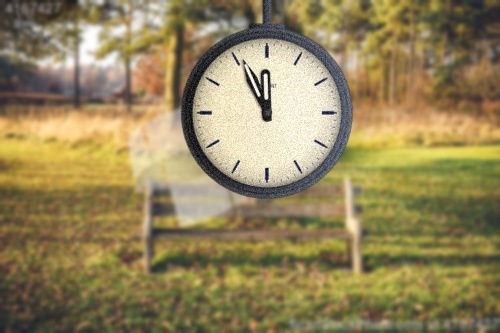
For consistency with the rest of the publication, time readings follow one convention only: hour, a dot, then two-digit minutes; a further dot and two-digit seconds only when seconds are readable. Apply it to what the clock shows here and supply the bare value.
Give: 11.56
